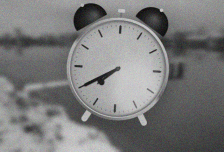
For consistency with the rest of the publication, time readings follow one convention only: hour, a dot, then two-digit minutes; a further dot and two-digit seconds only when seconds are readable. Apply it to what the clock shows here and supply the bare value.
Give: 7.40
